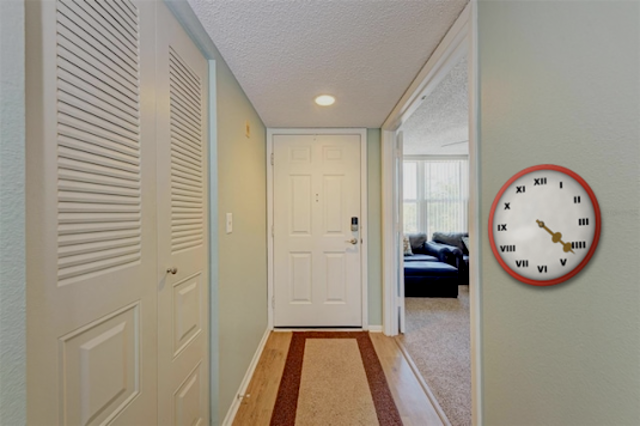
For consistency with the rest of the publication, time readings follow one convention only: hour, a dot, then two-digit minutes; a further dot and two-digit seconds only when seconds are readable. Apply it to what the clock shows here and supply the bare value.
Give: 4.22
